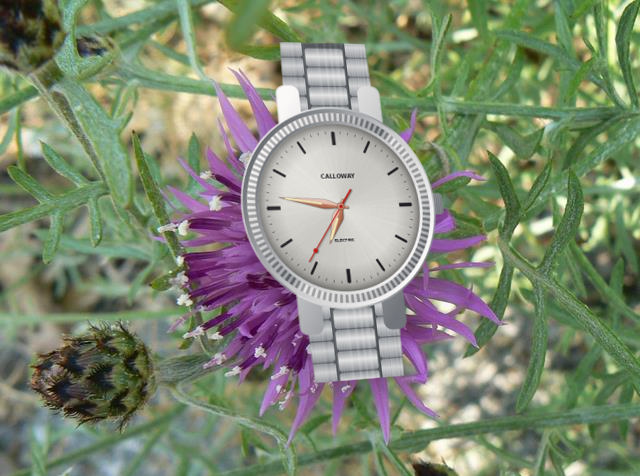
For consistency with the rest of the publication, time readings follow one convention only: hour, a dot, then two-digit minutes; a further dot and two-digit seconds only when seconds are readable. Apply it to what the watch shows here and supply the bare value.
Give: 6.46.36
